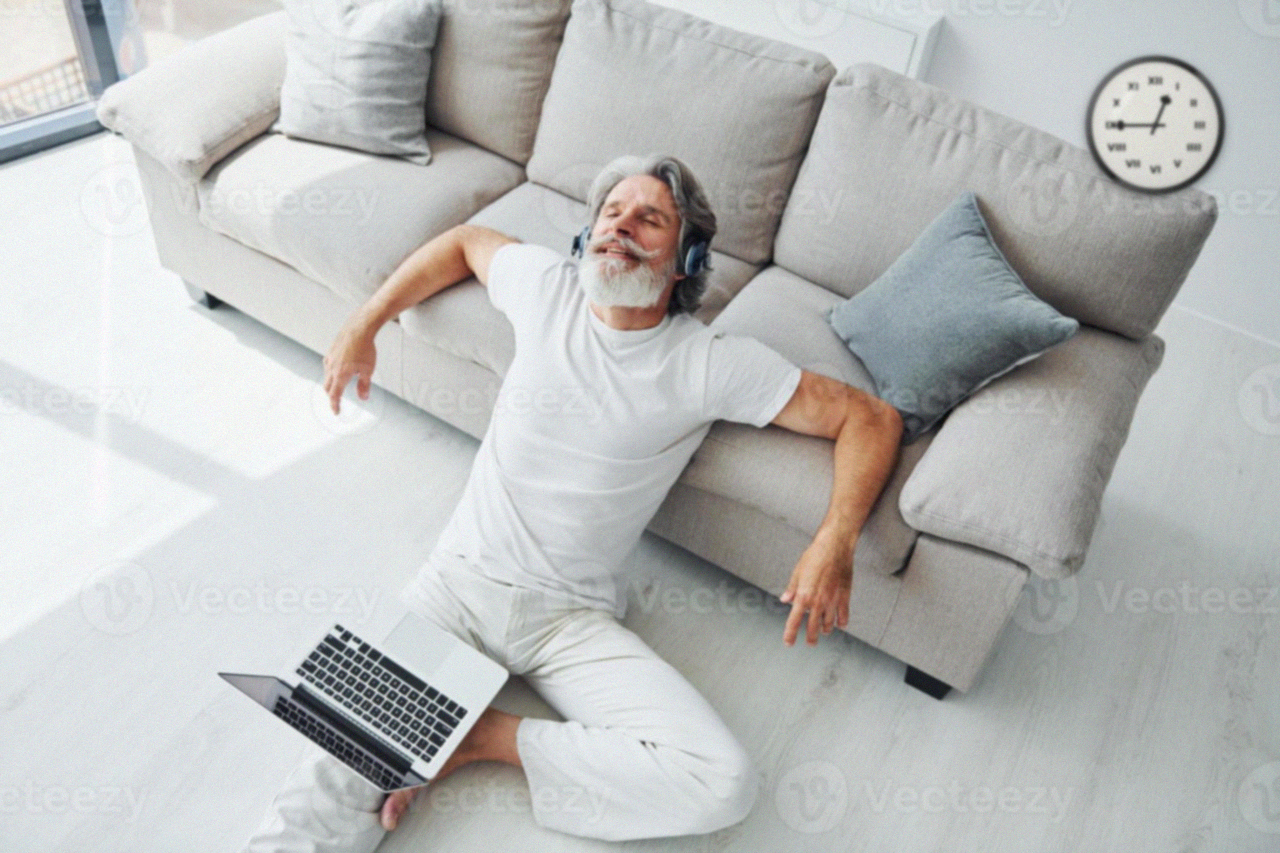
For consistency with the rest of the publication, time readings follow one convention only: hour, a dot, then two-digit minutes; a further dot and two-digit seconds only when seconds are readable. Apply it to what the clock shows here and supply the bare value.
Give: 12.45
